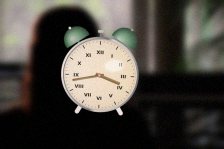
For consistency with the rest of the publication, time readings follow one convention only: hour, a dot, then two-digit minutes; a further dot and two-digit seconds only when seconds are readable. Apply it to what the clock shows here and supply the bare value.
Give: 3.43
